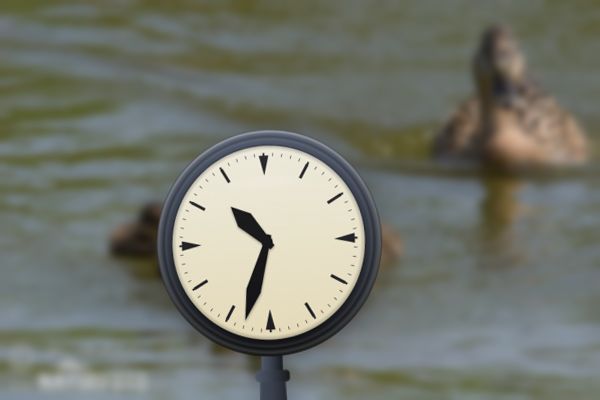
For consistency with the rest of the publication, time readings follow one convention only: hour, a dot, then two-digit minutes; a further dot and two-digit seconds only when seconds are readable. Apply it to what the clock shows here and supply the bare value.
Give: 10.33
